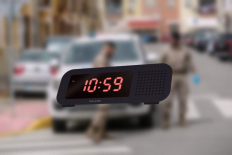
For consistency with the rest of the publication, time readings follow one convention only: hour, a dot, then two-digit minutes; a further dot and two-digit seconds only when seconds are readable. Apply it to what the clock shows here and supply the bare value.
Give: 10.59
